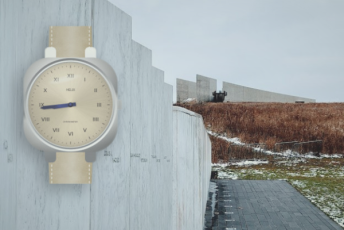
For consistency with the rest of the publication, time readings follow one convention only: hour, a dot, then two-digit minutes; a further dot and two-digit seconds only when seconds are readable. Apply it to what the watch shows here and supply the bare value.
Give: 8.44
